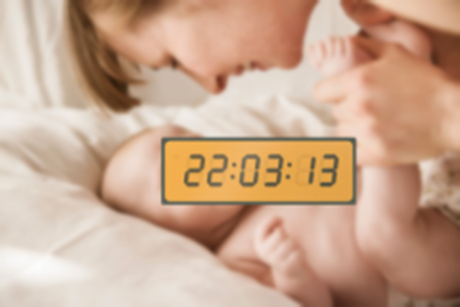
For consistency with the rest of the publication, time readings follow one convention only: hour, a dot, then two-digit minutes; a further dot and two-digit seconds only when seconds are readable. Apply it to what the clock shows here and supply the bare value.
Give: 22.03.13
